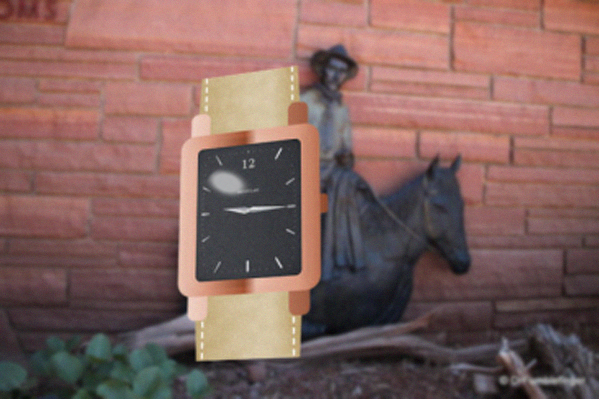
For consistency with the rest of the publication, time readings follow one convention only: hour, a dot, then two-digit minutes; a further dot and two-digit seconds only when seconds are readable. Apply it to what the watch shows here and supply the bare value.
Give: 9.15
